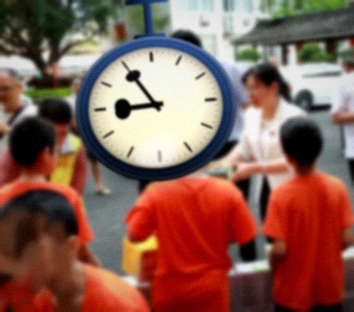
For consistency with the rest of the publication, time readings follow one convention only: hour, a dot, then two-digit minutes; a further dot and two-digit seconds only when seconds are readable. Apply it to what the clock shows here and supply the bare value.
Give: 8.55
